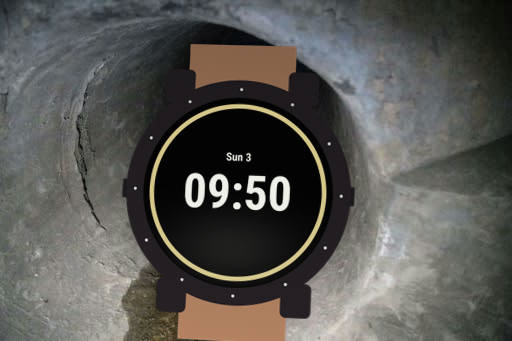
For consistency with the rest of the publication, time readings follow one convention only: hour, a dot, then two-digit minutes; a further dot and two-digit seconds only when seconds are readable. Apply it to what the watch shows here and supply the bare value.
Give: 9.50
